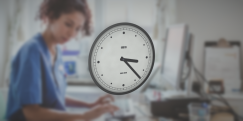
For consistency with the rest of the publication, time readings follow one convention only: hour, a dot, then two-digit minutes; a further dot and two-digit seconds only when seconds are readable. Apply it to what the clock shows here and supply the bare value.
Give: 3.23
